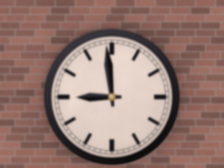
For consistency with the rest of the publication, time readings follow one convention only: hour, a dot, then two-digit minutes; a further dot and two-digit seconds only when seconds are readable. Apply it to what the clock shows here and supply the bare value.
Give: 8.59
